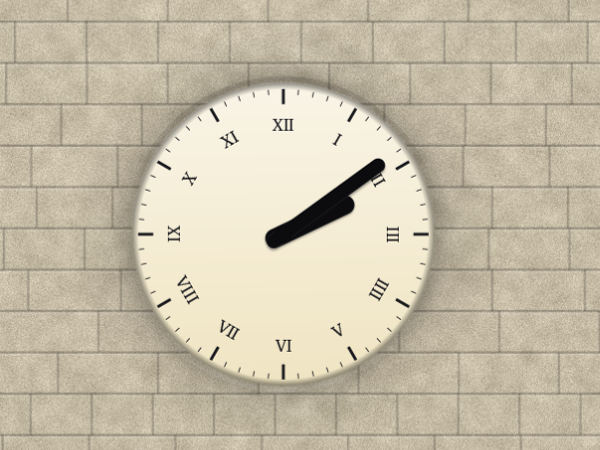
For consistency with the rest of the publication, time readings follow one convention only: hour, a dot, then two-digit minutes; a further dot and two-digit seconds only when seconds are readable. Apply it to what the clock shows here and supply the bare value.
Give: 2.09
